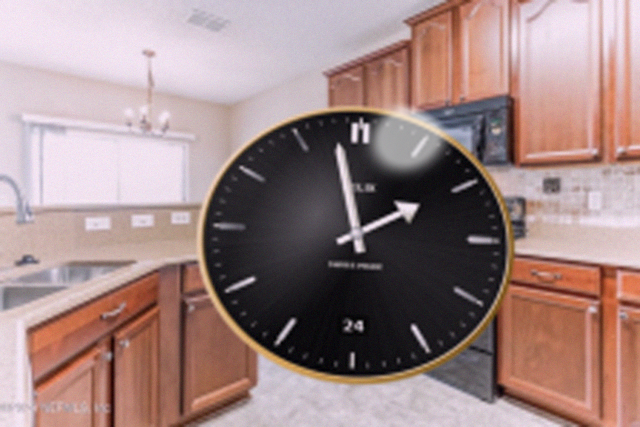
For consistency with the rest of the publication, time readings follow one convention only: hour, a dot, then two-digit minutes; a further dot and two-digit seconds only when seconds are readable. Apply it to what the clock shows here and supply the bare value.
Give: 1.58
